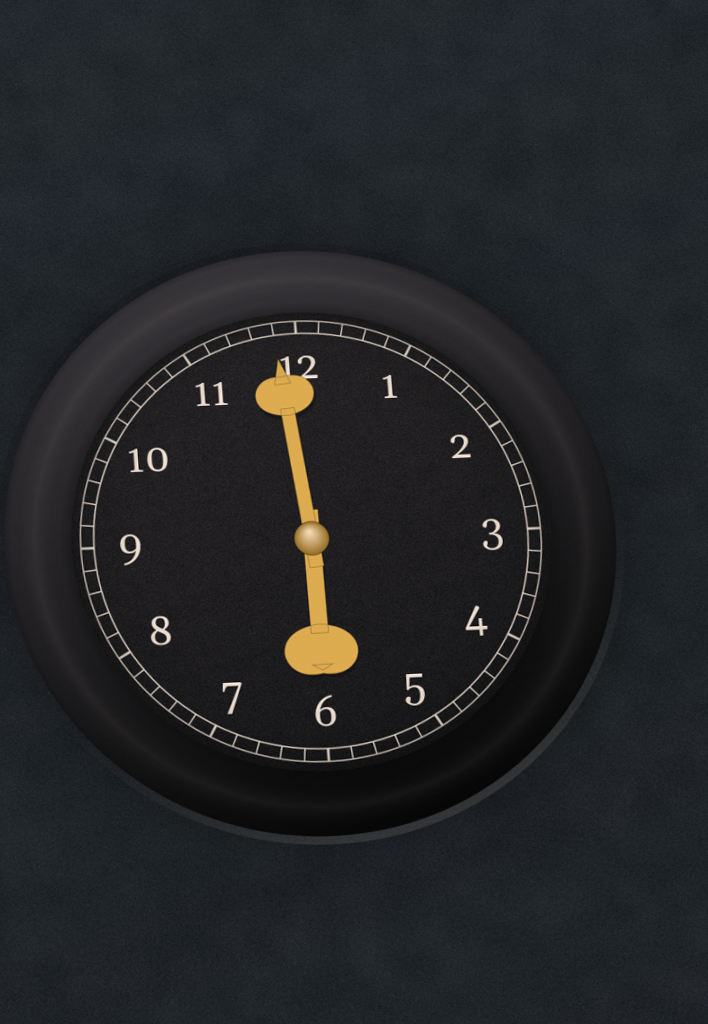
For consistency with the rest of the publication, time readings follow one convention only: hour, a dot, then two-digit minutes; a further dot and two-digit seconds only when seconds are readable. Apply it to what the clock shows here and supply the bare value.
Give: 5.59
